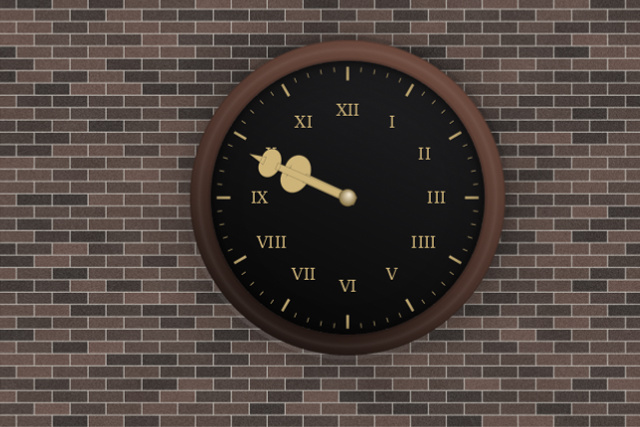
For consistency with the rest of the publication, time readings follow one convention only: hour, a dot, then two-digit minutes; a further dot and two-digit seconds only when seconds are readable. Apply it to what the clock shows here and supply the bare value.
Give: 9.49
